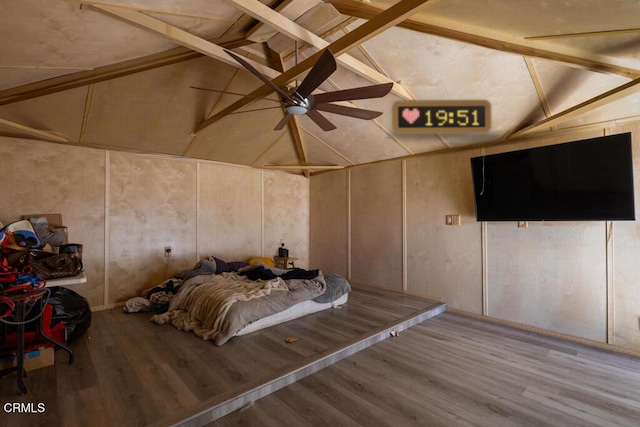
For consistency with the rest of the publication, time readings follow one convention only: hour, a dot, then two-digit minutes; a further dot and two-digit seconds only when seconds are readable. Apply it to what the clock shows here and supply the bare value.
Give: 19.51
